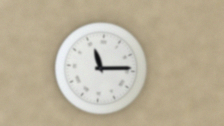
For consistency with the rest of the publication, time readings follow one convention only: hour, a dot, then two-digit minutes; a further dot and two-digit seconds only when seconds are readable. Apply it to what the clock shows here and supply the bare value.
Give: 11.14
